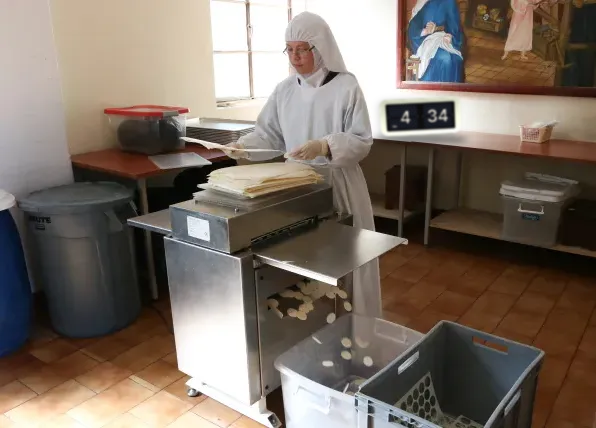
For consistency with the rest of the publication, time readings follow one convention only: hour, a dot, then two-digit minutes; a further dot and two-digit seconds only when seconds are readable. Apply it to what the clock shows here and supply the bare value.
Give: 4.34
